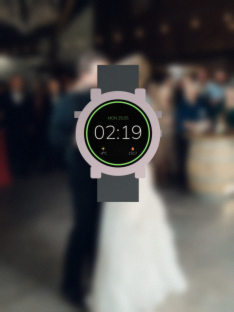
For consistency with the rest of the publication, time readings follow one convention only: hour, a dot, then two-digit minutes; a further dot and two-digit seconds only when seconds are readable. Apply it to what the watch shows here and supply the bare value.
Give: 2.19
